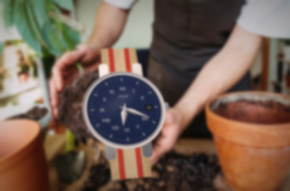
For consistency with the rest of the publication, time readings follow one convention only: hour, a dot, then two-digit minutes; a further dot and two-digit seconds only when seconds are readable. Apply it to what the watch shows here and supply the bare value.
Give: 6.19
